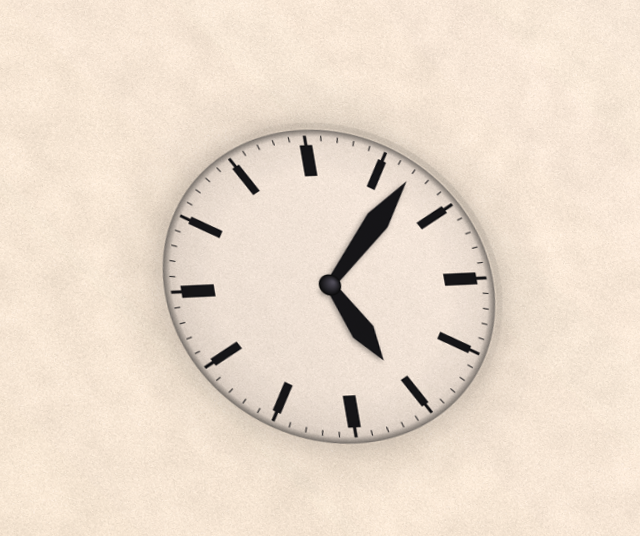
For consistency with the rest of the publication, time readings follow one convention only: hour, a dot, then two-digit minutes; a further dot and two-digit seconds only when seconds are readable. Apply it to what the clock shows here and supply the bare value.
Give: 5.07
